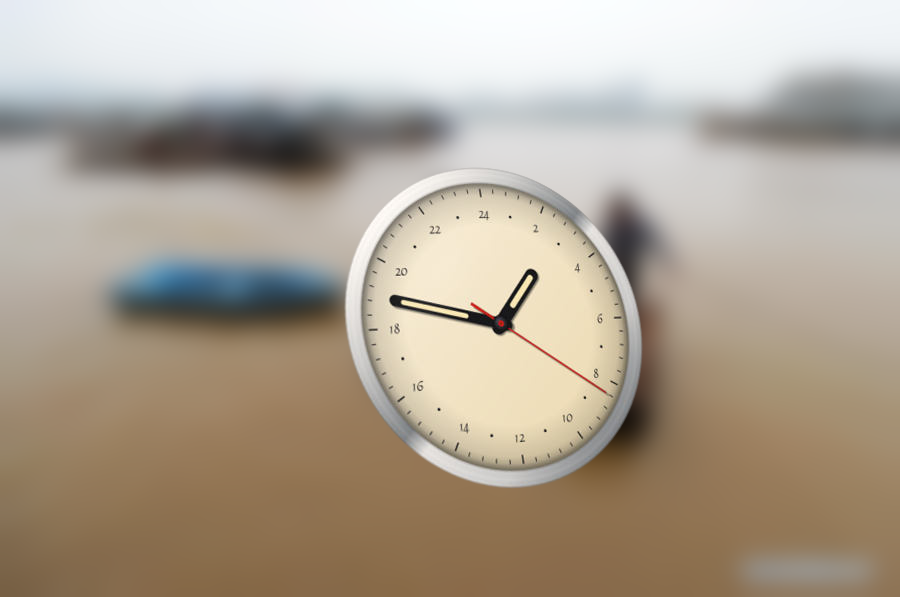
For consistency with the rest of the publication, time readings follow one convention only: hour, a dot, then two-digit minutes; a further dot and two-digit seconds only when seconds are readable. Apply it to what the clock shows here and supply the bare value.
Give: 2.47.21
